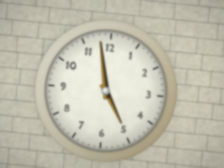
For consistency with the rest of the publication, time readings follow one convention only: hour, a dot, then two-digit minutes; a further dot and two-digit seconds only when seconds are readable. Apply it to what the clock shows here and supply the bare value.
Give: 4.58
